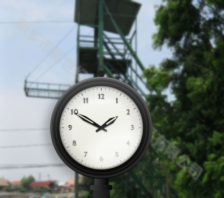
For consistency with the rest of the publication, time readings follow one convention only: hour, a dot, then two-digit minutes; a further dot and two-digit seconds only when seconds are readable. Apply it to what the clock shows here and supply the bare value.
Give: 1.50
